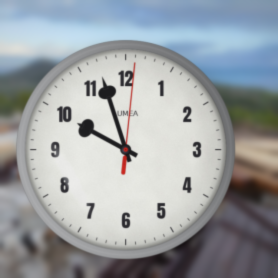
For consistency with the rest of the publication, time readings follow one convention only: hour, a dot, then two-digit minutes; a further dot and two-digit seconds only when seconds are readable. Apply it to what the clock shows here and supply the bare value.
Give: 9.57.01
